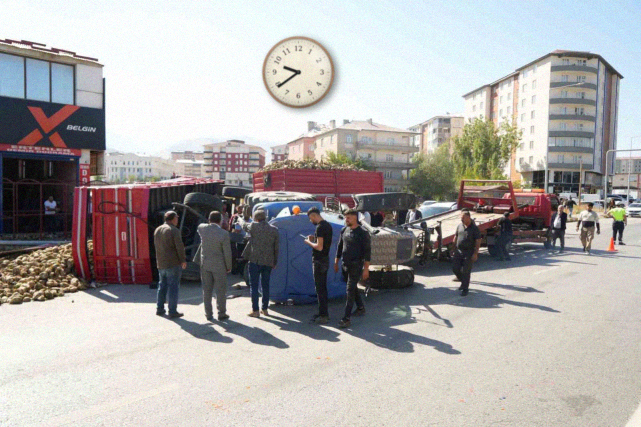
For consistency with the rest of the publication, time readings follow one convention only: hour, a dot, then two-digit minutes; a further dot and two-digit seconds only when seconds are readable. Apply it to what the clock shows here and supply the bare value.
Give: 9.39
